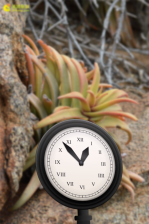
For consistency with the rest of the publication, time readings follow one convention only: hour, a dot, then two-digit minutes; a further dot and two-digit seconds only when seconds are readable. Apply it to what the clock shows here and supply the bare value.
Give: 12.53
